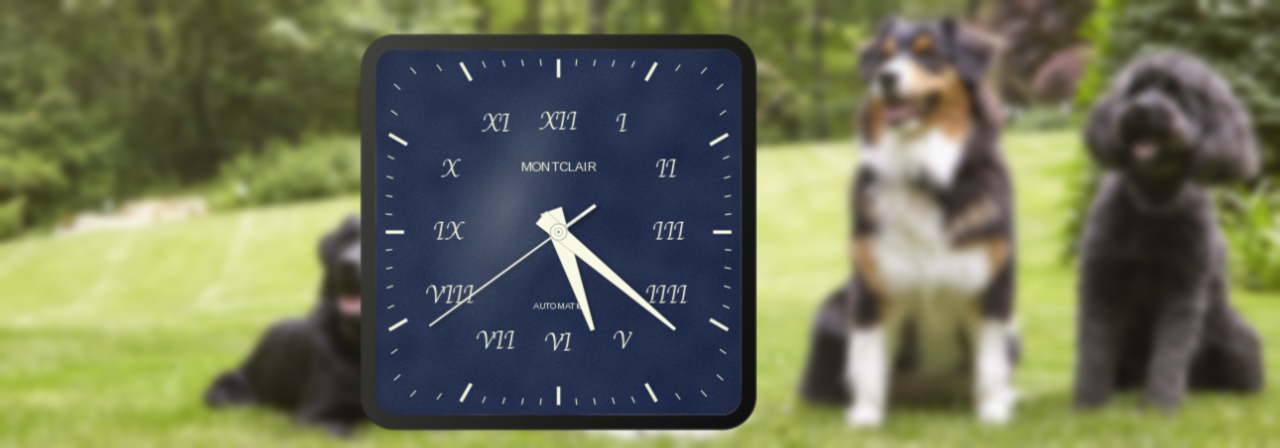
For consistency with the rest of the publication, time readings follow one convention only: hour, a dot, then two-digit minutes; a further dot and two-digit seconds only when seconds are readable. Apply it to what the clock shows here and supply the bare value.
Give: 5.21.39
